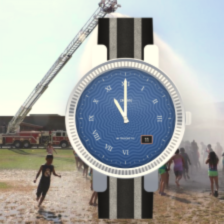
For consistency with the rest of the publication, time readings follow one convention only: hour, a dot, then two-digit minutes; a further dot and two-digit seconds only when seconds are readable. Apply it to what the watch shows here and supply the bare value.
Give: 11.00
